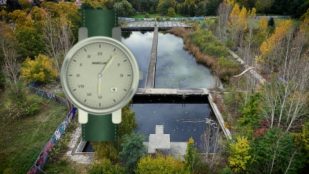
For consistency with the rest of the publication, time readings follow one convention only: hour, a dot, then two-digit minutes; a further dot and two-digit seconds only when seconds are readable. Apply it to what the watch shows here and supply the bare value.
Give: 6.06
